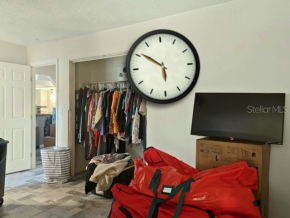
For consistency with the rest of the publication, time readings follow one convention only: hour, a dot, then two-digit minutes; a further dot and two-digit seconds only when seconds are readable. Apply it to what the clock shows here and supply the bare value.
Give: 5.51
